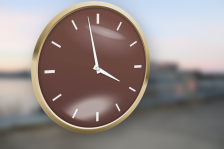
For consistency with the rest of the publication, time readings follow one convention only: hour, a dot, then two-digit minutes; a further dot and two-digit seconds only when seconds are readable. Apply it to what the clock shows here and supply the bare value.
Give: 3.58
